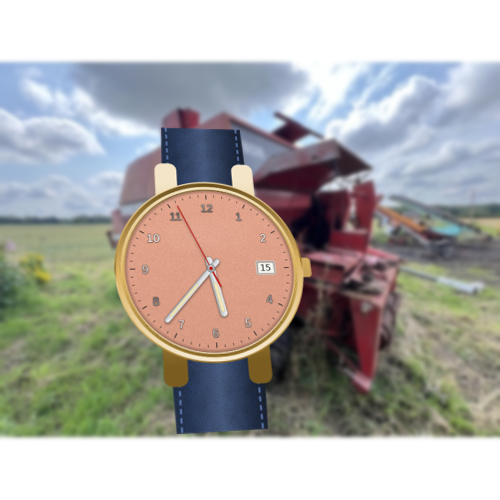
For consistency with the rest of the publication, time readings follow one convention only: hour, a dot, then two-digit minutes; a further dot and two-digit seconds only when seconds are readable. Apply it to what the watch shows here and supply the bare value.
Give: 5.36.56
